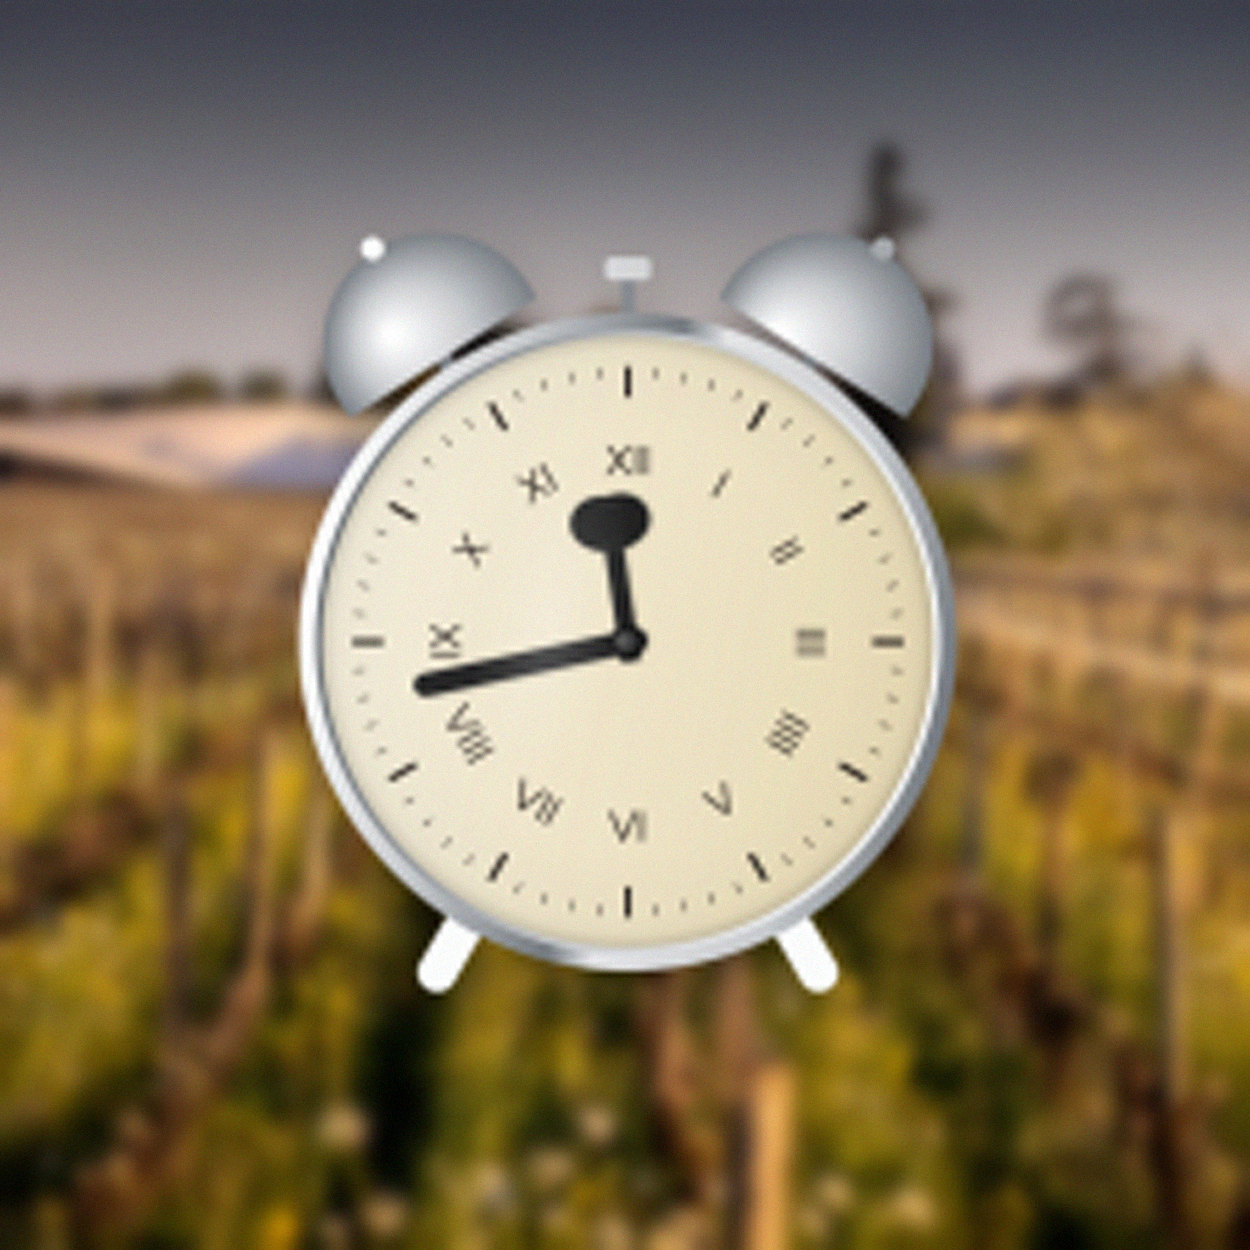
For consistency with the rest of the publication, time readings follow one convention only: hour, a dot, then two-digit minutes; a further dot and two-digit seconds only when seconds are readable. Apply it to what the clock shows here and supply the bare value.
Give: 11.43
